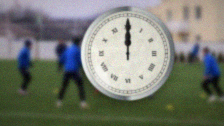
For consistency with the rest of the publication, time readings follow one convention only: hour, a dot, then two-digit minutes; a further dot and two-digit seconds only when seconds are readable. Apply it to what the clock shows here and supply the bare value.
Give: 12.00
